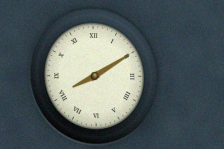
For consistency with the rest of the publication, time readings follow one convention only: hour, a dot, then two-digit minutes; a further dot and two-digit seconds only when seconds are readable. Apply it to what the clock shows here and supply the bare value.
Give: 8.10
